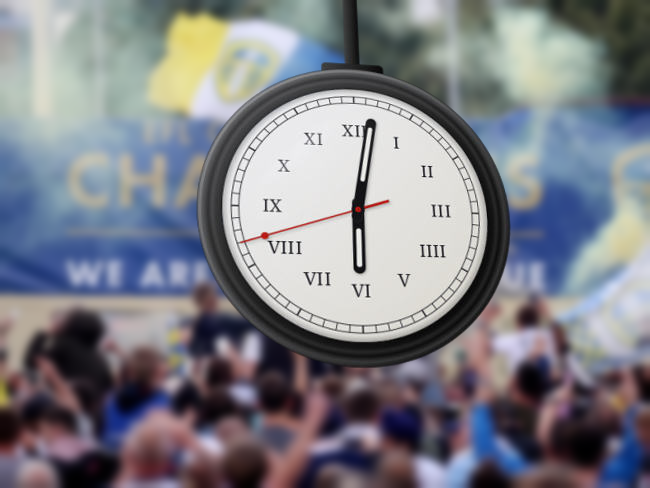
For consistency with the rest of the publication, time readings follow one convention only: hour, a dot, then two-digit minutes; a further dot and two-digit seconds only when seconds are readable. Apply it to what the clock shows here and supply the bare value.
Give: 6.01.42
